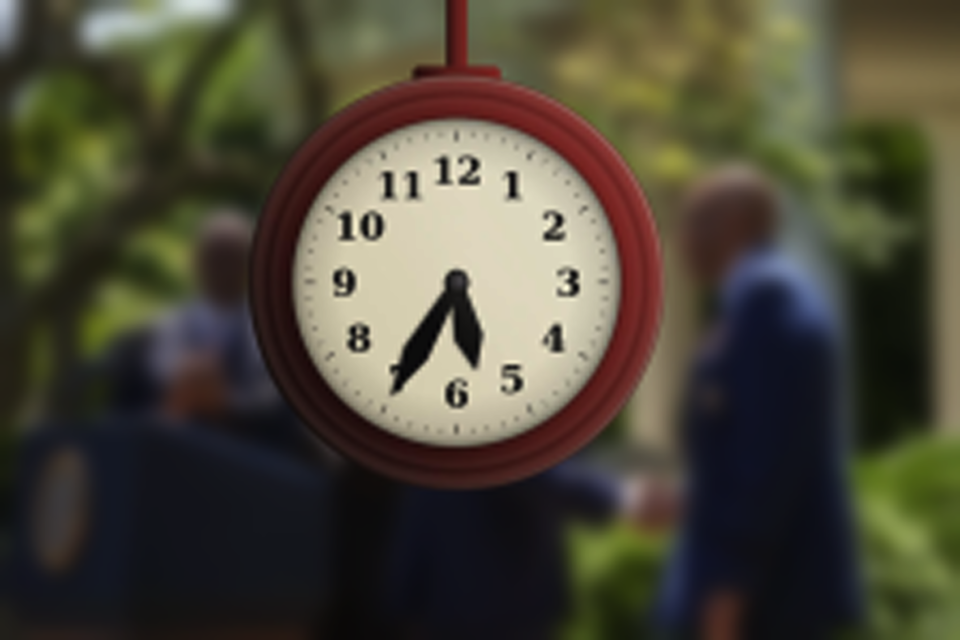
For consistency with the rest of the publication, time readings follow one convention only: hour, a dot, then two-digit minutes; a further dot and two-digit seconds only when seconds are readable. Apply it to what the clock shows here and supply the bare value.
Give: 5.35
